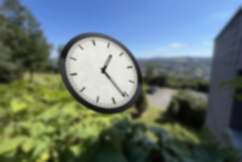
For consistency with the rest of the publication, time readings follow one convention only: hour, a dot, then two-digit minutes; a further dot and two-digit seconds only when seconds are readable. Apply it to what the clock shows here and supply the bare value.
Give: 1.26
